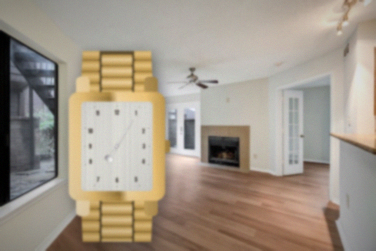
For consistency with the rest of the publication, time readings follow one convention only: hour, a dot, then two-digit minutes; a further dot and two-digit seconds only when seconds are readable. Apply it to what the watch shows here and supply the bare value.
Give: 7.05
